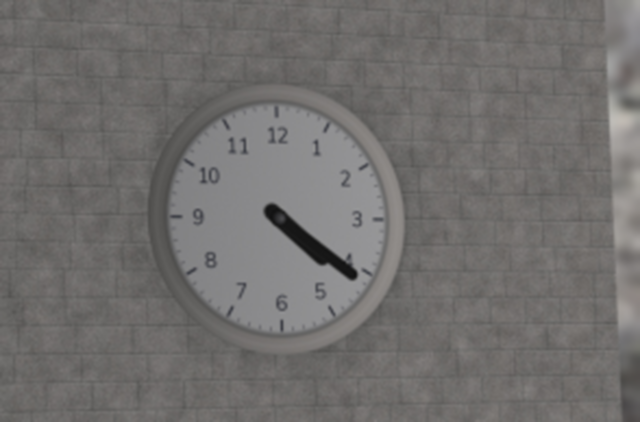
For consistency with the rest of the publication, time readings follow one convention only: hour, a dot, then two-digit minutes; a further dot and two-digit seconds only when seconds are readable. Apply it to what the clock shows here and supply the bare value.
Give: 4.21
